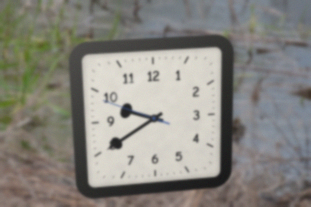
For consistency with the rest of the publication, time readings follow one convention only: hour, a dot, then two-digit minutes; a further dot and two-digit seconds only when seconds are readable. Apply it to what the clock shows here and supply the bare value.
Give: 9.39.49
